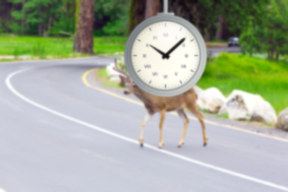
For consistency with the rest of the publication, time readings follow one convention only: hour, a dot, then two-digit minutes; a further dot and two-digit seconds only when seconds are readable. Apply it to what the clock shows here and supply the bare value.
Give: 10.08
